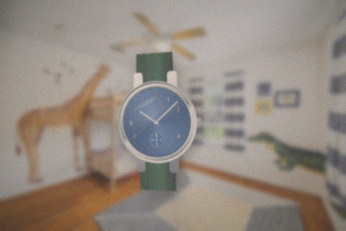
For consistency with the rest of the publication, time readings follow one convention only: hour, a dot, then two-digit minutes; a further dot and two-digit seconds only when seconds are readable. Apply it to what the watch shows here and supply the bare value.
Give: 10.08
